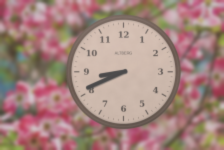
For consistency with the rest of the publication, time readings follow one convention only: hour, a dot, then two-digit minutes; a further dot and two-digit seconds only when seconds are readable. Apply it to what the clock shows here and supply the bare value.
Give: 8.41
